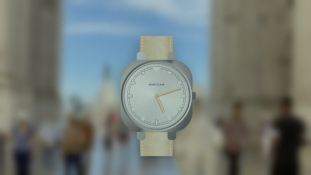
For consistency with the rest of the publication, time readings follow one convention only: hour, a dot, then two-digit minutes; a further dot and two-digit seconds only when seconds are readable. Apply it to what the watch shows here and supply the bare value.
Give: 5.12
